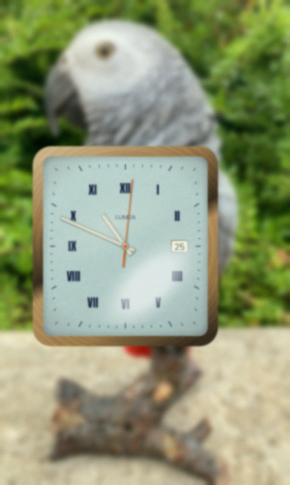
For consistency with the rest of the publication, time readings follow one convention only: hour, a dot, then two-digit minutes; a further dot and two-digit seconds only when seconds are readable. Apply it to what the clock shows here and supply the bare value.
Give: 10.49.01
